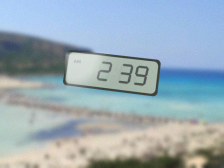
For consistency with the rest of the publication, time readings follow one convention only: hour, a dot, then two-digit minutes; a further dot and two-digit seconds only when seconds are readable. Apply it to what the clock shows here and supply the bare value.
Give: 2.39
